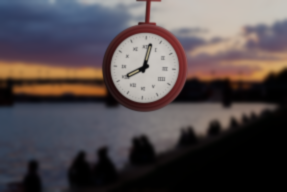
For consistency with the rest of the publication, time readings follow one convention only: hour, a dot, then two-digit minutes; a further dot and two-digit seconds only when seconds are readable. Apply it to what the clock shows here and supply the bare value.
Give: 8.02
